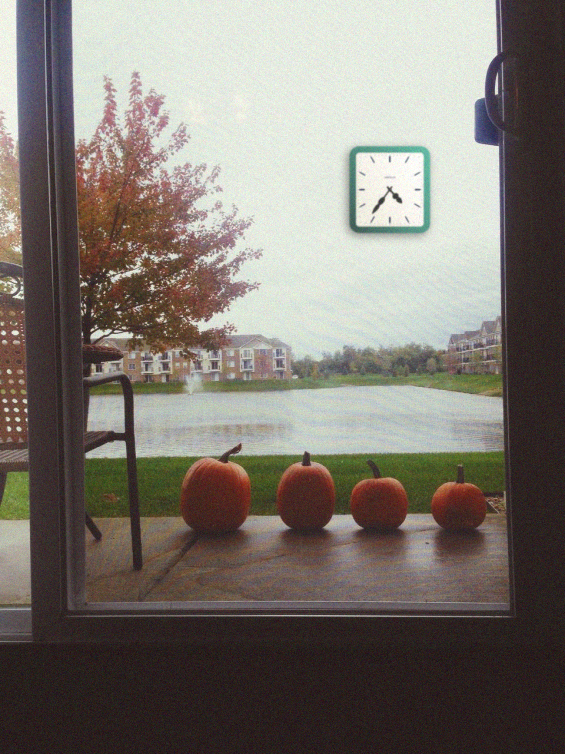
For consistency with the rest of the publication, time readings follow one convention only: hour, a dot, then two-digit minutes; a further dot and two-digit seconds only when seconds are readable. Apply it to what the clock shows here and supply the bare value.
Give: 4.36
